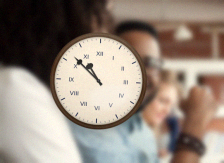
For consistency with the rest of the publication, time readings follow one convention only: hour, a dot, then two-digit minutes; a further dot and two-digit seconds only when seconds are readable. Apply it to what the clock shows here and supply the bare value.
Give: 10.52
